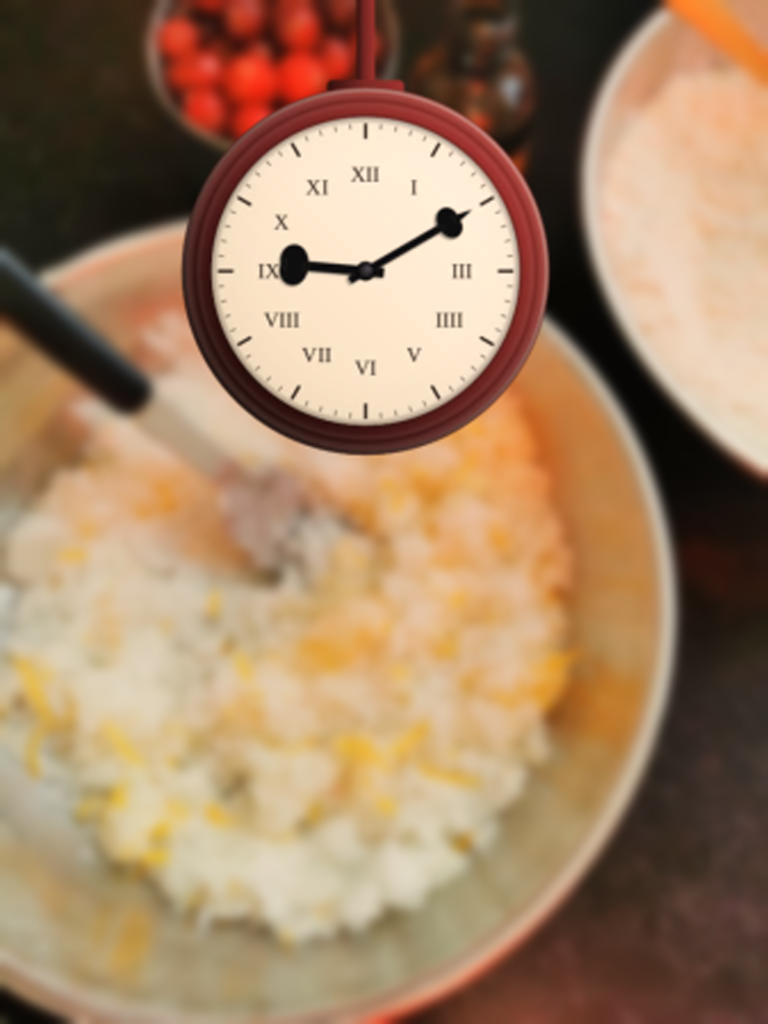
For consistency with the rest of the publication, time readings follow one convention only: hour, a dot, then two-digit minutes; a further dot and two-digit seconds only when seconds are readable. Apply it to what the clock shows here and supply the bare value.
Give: 9.10
